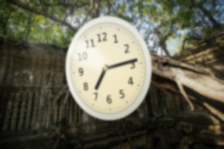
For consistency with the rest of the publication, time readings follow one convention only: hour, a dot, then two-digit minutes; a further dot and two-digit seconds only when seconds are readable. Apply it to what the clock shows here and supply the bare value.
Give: 7.14
